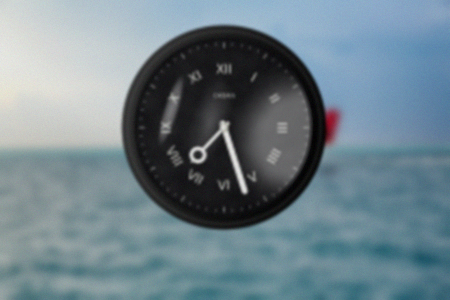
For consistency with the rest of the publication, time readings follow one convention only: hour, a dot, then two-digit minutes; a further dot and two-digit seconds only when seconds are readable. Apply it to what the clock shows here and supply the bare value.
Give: 7.27
